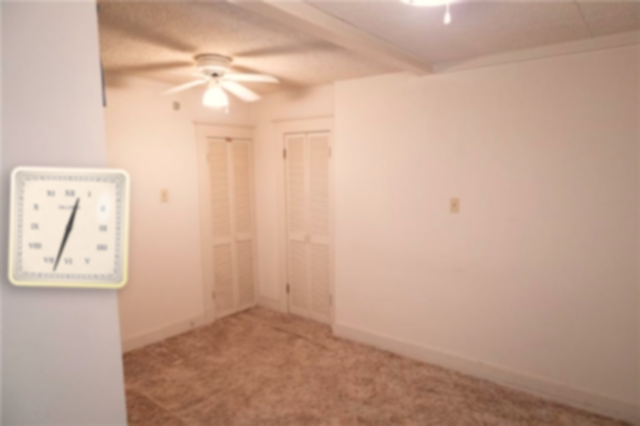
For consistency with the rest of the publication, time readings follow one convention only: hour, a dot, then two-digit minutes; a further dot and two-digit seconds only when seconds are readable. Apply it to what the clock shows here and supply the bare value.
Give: 12.33
